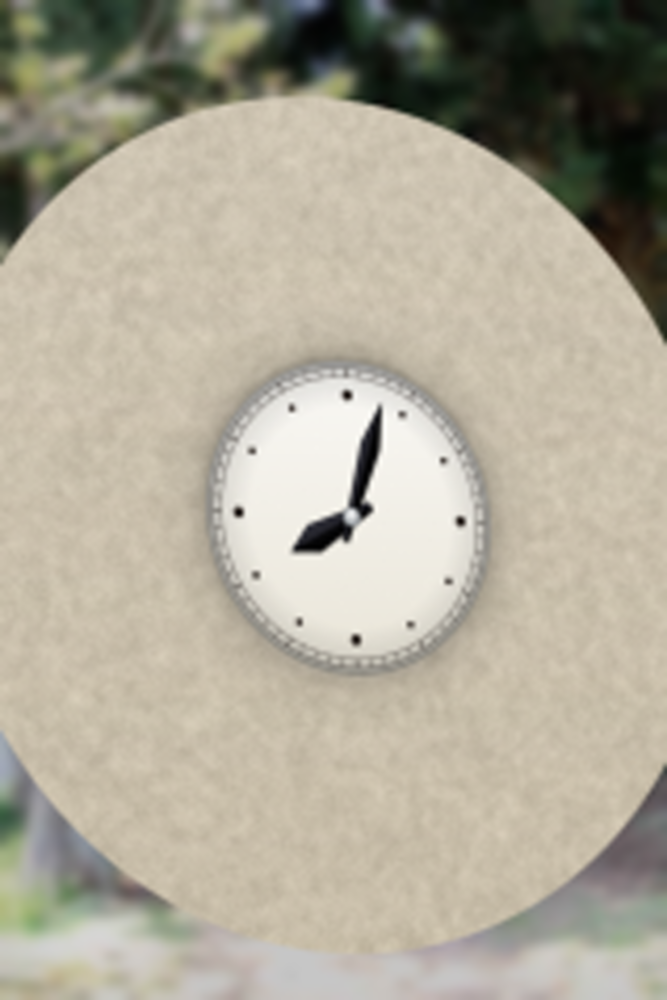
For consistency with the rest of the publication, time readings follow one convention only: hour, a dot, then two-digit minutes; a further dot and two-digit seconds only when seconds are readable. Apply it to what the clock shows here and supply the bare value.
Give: 8.03
